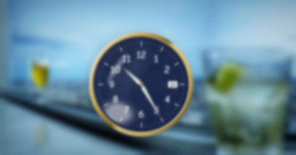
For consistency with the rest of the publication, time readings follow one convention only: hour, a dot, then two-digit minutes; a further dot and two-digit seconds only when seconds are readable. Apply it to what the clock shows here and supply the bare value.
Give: 10.25
